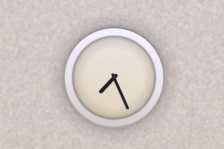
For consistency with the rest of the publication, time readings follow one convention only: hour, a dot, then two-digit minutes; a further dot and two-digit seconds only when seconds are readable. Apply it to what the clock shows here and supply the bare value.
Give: 7.26
